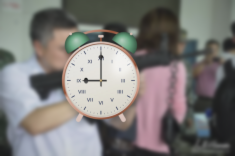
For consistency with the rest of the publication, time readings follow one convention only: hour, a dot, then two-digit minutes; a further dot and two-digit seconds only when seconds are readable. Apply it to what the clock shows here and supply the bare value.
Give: 9.00
